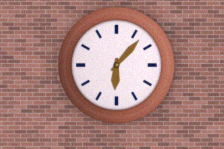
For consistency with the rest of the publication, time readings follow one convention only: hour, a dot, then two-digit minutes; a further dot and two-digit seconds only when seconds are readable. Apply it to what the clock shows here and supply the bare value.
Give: 6.07
